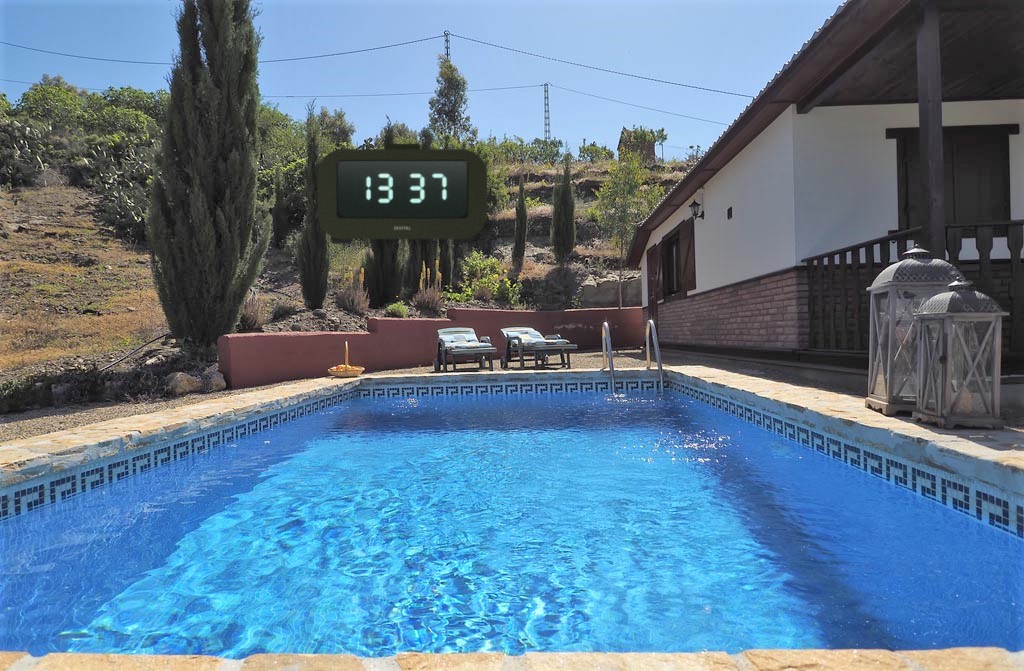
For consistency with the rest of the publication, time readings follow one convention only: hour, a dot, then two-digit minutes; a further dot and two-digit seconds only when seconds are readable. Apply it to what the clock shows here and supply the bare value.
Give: 13.37
